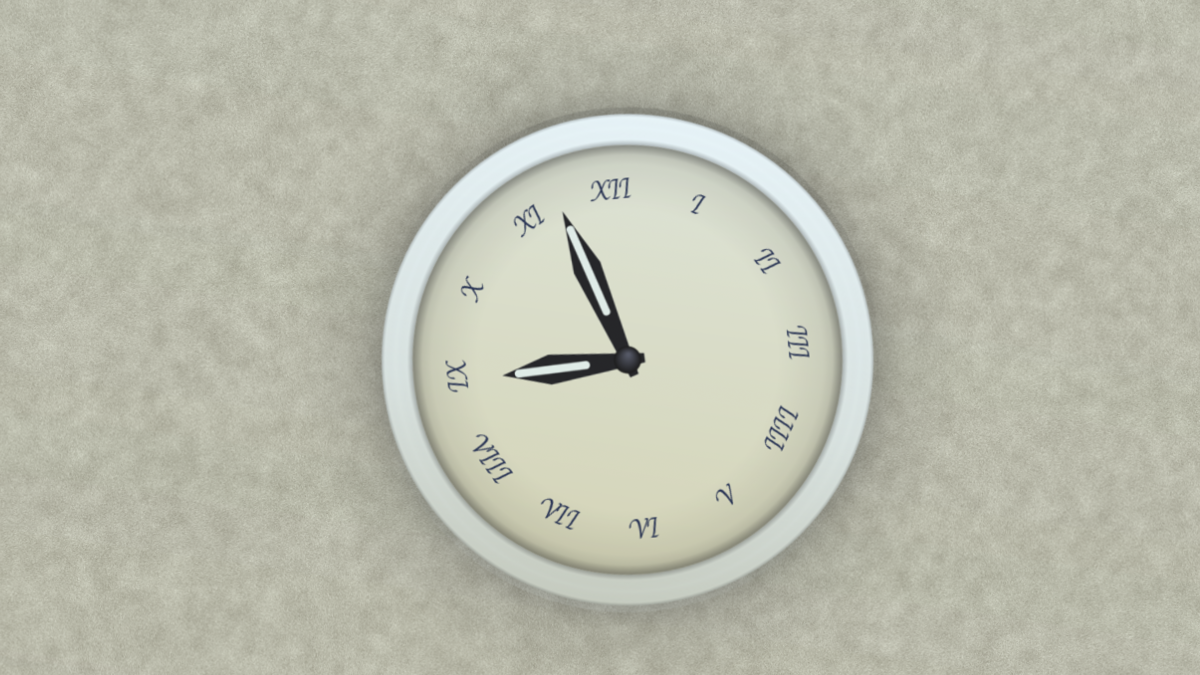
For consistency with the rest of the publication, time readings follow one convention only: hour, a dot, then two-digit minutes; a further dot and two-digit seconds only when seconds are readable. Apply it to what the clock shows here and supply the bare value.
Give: 8.57
